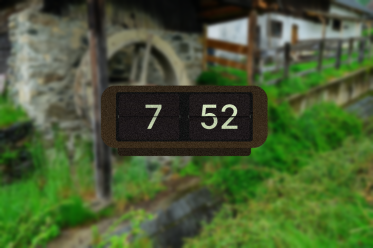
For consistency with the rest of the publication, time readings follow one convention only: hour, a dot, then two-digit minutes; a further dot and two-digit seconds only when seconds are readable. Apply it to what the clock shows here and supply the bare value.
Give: 7.52
